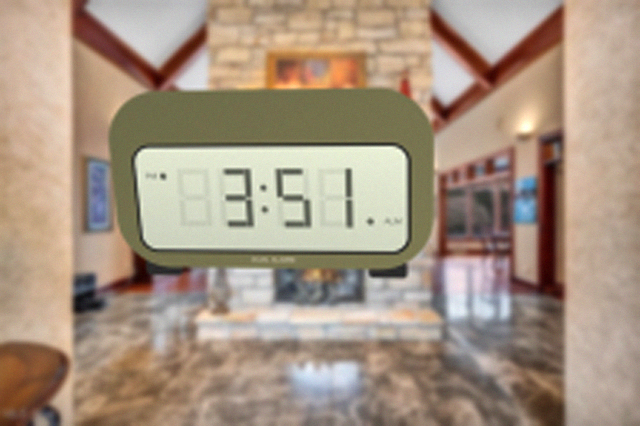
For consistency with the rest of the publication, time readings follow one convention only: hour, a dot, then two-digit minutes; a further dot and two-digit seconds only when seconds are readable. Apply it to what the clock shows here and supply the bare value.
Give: 3.51
